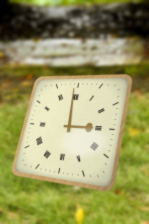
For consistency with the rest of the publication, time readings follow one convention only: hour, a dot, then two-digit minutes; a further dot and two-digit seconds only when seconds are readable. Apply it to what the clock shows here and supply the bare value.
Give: 2.59
